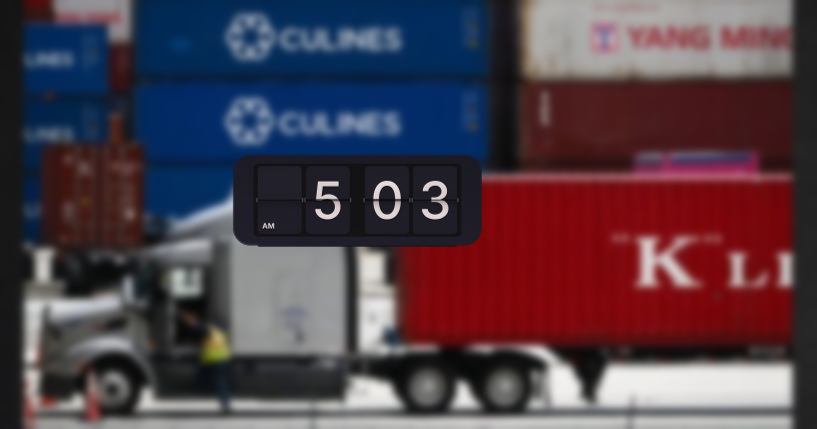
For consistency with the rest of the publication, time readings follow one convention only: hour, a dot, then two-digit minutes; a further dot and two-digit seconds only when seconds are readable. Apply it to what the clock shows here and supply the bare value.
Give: 5.03
